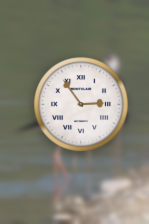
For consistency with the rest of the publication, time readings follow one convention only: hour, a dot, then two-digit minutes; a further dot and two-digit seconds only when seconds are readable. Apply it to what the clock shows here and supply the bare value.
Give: 2.54
